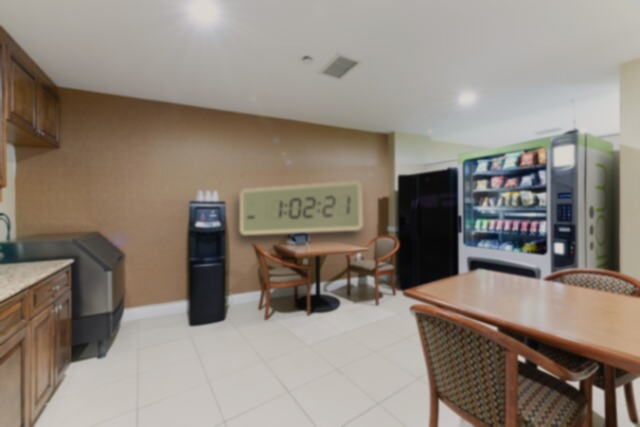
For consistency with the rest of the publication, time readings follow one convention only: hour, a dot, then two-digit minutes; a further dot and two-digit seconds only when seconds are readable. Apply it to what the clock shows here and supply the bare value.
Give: 1.02.21
